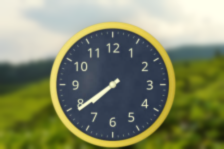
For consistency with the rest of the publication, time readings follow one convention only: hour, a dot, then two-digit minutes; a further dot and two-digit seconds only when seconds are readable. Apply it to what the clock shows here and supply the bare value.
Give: 7.39
